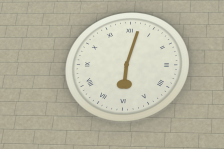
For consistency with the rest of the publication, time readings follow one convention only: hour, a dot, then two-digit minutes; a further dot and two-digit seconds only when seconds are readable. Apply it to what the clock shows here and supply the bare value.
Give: 6.02
